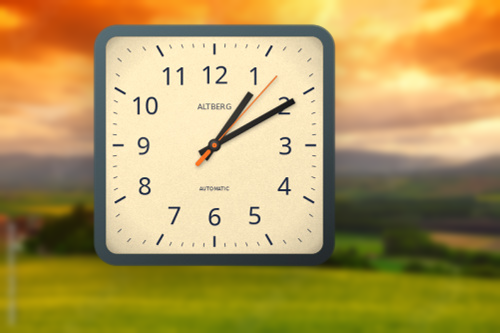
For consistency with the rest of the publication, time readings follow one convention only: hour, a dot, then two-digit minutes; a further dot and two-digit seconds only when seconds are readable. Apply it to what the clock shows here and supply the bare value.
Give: 1.10.07
